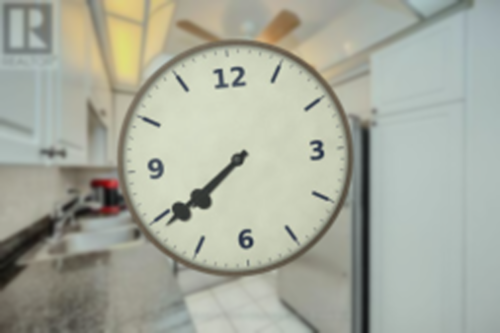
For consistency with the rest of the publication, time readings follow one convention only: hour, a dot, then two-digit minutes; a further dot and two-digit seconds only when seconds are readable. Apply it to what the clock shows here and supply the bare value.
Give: 7.39
